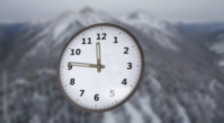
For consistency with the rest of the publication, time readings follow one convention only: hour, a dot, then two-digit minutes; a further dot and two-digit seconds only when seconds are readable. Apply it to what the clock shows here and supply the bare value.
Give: 11.46
